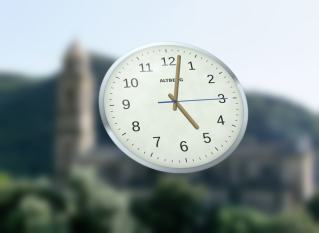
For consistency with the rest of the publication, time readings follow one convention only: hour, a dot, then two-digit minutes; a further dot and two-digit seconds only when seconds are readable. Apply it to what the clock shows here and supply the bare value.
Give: 5.02.15
